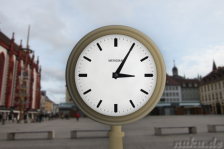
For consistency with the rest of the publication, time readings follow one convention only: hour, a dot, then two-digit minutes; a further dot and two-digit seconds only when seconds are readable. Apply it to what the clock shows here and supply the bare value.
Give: 3.05
